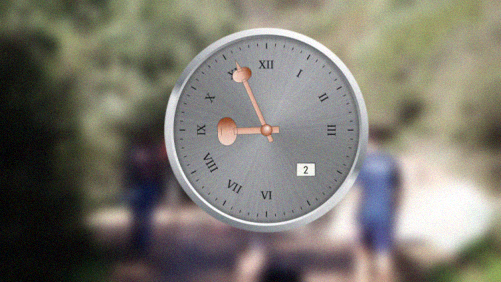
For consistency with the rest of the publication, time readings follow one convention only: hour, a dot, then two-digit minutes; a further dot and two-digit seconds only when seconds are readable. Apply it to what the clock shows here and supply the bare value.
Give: 8.56
